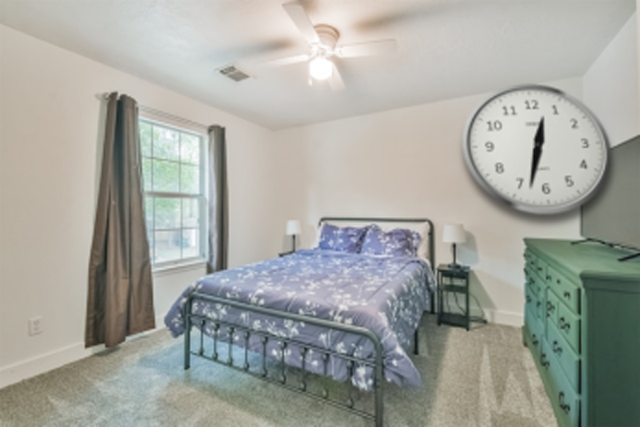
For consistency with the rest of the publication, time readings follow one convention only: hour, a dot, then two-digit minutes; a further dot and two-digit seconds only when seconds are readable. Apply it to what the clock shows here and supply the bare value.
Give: 12.33
